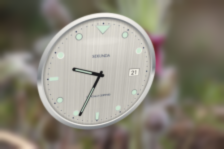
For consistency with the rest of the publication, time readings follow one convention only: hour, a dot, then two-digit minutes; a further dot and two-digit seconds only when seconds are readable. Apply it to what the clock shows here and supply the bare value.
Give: 9.34
